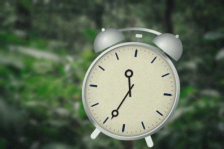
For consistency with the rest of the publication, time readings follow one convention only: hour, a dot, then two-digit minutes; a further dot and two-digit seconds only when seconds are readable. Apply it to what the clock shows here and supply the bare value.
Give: 11.34
